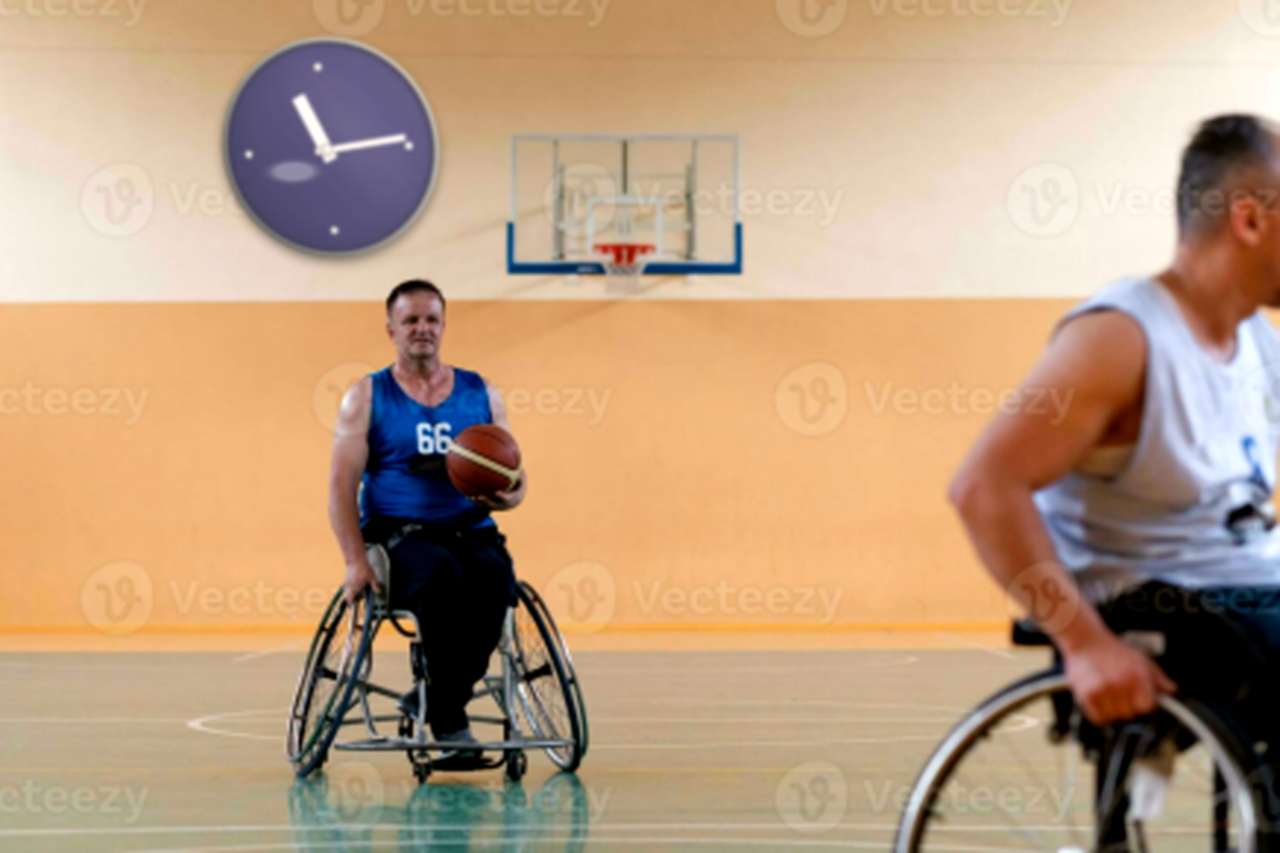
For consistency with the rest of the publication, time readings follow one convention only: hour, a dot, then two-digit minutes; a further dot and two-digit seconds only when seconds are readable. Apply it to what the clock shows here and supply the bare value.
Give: 11.14
